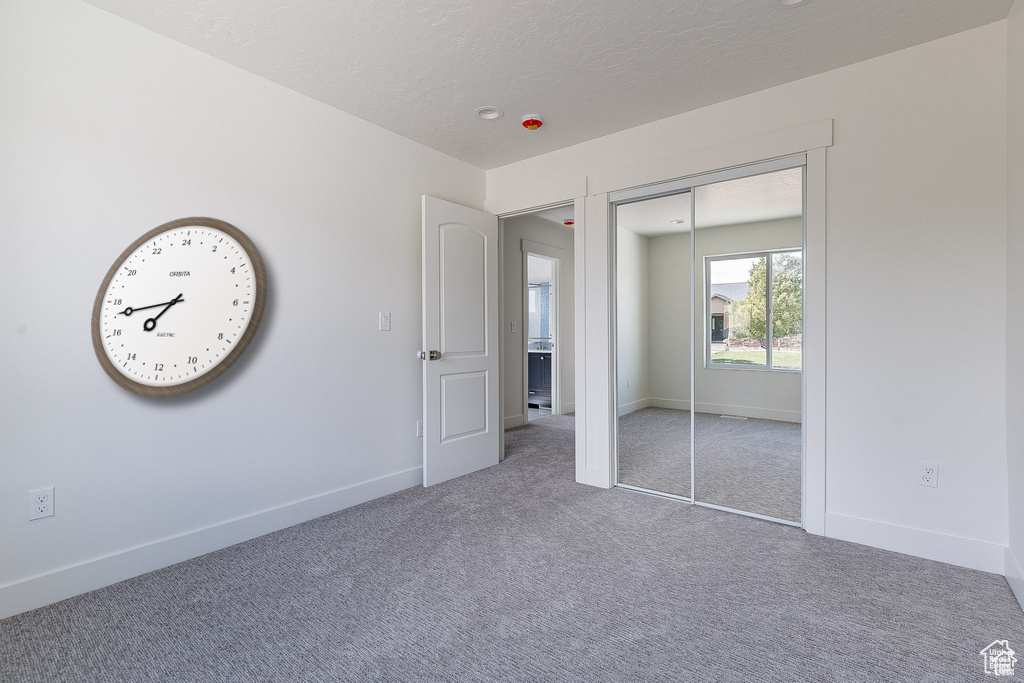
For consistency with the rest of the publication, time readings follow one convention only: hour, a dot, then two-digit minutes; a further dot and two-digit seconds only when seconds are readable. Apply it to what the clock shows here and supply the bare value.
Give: 14.43
